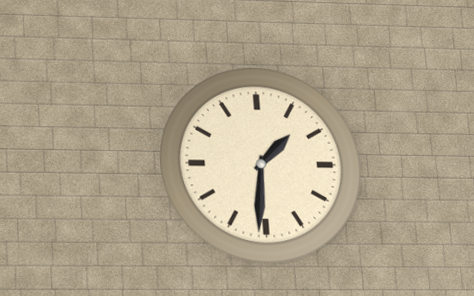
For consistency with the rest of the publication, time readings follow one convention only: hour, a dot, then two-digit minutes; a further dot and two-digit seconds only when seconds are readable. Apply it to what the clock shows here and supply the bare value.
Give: 1.31
